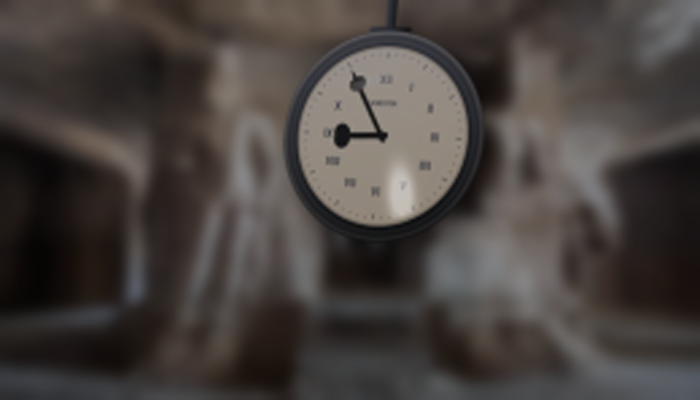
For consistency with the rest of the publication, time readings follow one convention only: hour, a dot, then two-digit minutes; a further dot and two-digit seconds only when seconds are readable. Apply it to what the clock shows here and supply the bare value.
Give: 8.55
